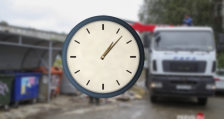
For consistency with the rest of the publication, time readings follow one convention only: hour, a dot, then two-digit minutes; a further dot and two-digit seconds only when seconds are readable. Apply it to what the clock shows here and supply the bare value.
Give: 1.07
